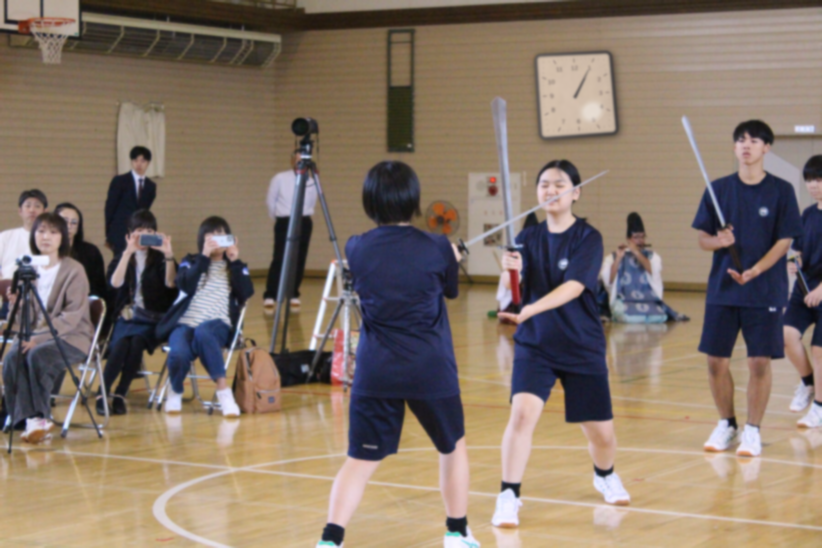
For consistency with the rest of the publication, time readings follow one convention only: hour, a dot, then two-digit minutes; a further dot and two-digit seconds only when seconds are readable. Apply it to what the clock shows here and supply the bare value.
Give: 1.05
